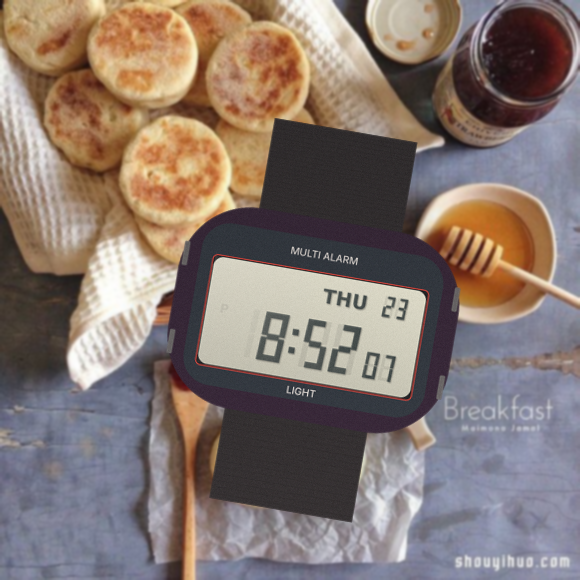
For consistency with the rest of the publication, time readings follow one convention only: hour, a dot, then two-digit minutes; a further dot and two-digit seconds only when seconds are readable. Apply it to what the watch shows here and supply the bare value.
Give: 8.52.07
